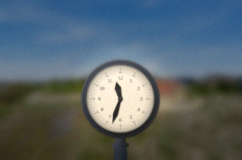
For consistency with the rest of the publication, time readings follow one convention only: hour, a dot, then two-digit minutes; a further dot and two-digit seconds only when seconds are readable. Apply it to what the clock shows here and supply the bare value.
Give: 11.33
